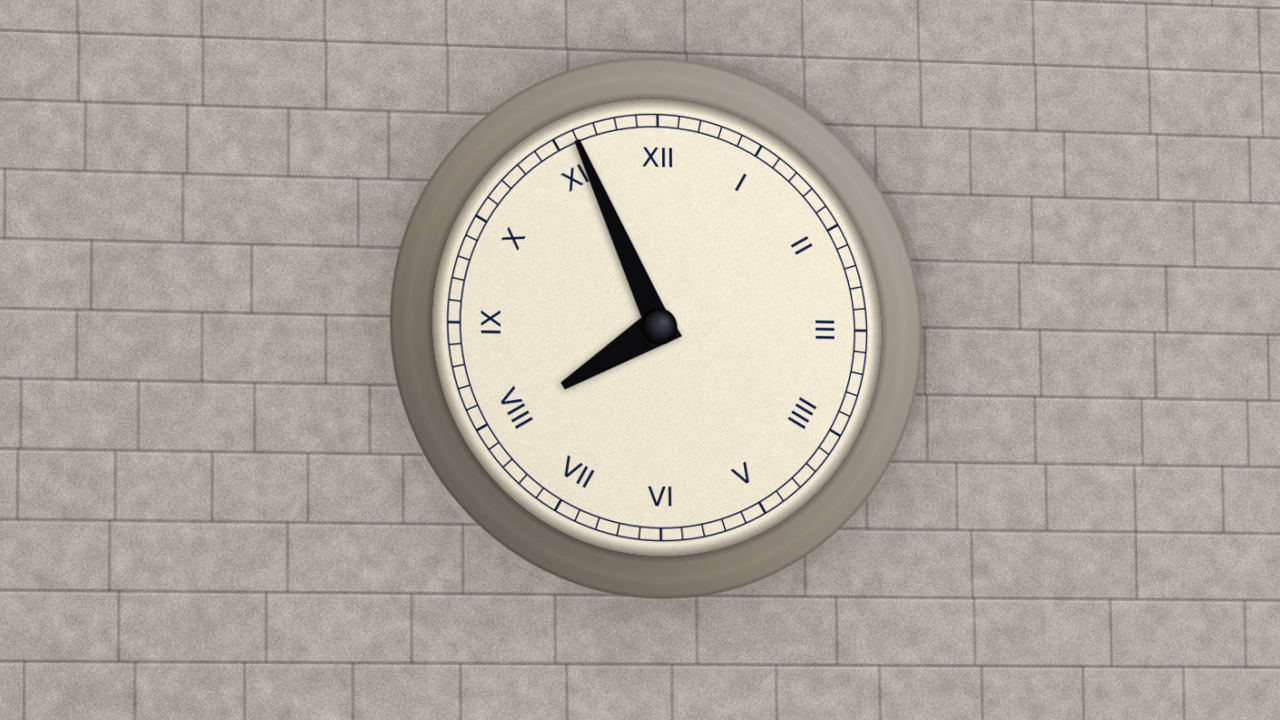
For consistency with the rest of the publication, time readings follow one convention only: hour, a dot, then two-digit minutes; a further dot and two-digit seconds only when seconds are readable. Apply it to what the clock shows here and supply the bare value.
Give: 7.56
